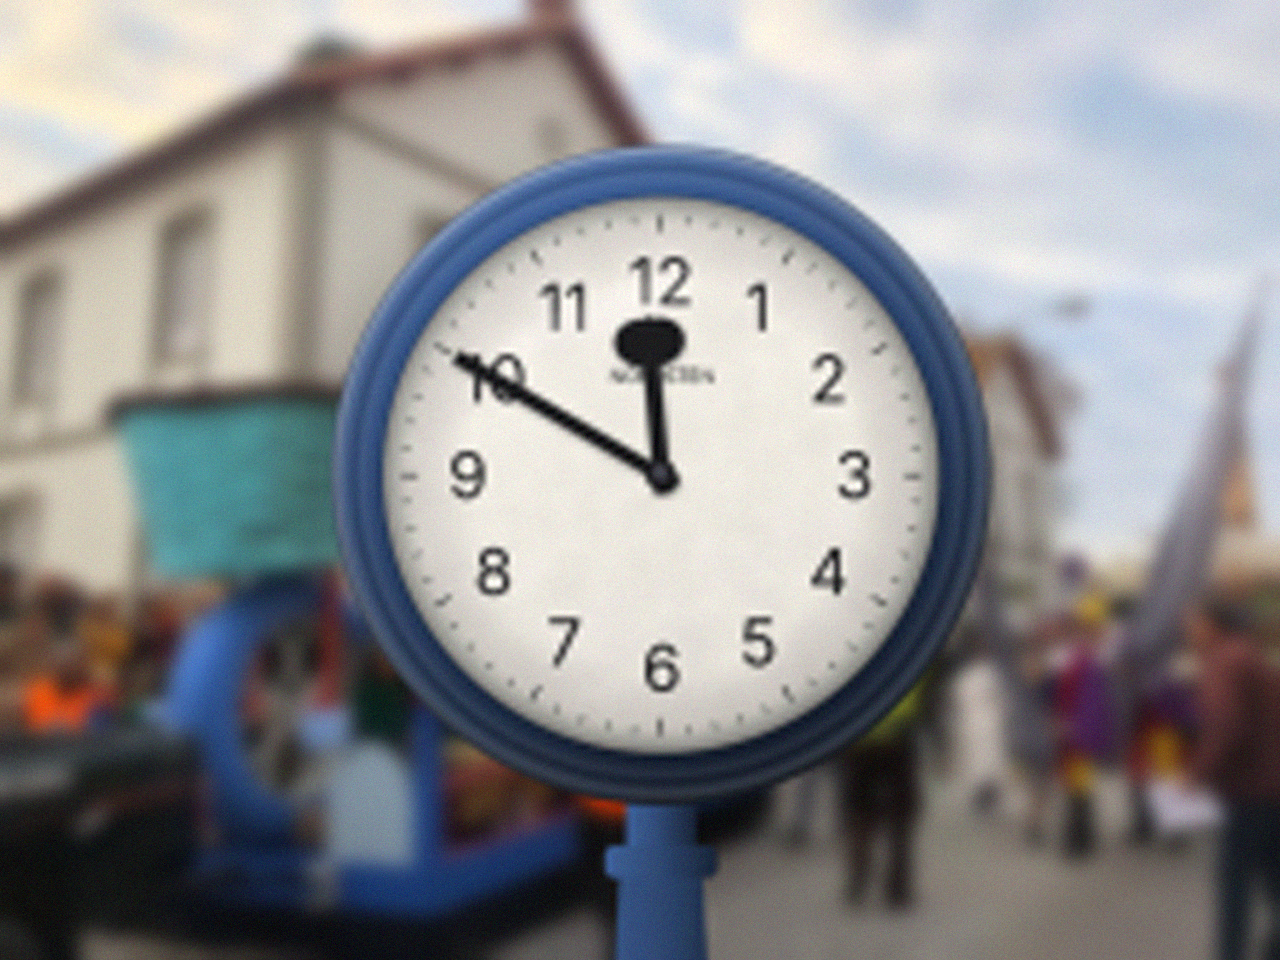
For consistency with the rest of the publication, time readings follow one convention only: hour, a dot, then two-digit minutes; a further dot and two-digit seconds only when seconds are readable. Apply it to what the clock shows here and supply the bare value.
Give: 11.50
